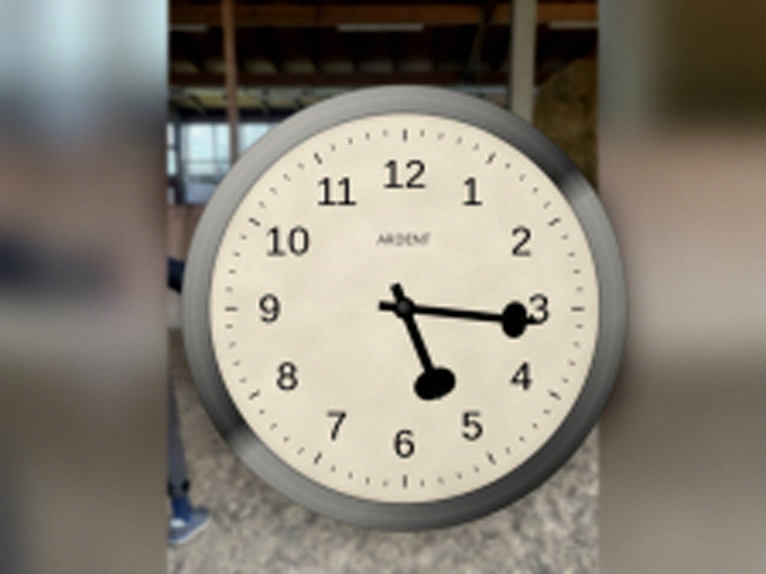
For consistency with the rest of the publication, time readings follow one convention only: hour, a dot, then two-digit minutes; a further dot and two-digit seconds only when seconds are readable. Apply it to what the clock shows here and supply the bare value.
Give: 5.16
